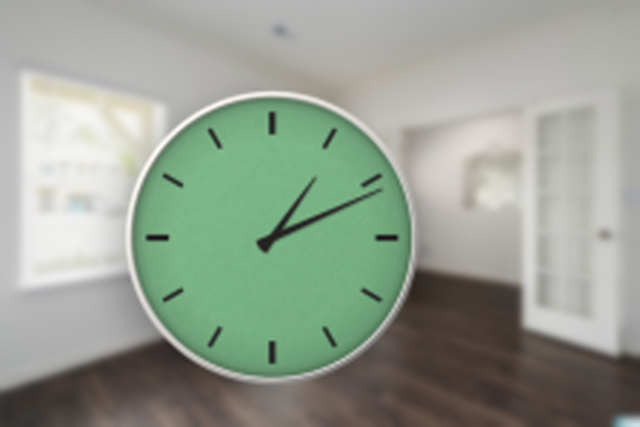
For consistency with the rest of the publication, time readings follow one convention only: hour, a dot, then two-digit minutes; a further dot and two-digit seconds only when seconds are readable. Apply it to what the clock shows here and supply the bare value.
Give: 1.11
